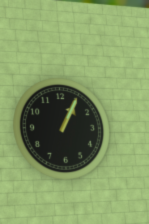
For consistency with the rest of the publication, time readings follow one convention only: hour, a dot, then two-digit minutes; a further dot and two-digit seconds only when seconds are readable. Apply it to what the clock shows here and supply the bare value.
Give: 1.05
